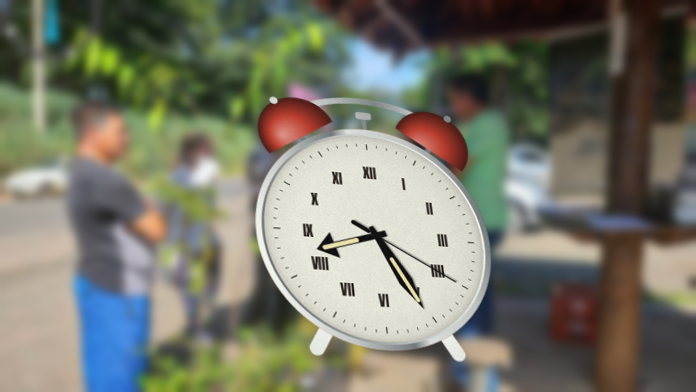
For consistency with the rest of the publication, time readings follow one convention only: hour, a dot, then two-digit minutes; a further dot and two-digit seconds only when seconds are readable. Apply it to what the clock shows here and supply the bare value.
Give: 8.25.20
